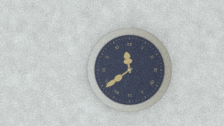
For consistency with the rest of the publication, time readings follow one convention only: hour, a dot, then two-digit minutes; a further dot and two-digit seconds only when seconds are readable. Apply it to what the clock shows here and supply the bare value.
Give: 11.39
